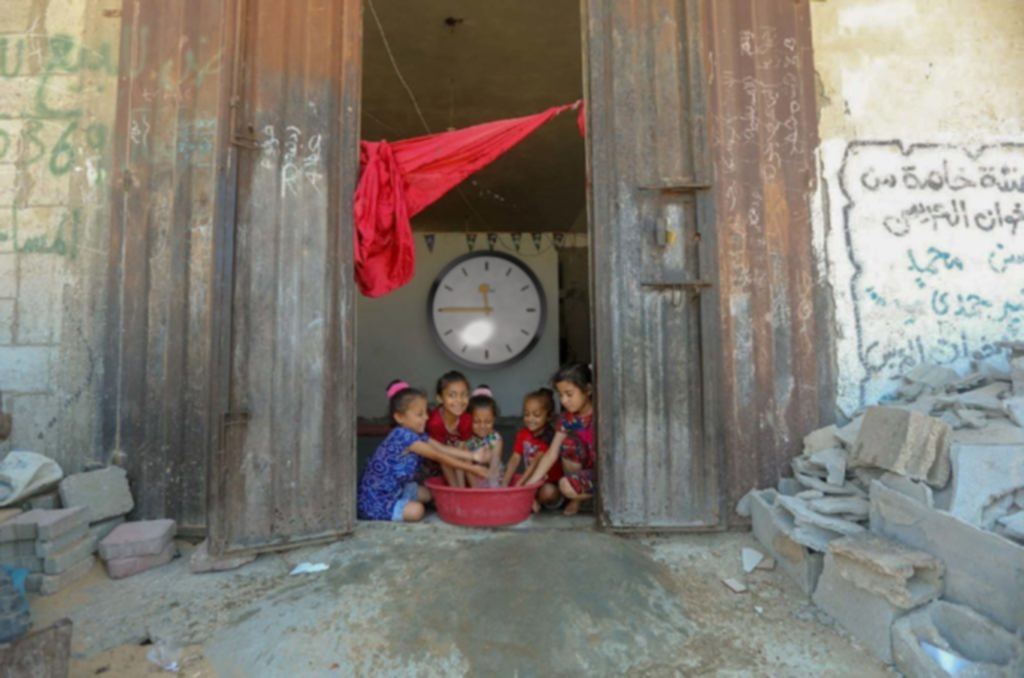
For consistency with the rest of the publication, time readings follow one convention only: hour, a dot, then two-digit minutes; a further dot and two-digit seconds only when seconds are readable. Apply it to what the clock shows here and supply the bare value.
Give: 11.45
